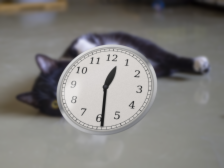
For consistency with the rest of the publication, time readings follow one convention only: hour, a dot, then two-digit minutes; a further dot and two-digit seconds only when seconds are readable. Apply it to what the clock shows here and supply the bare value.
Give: 12.29
